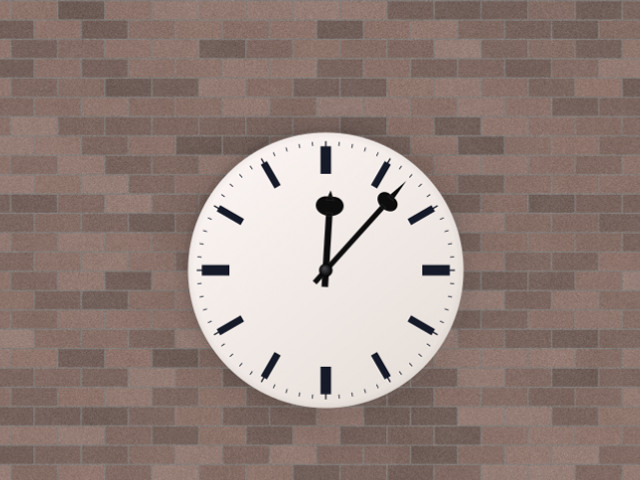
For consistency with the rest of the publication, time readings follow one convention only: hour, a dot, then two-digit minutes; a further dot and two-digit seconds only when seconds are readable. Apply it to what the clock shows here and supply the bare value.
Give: 12.07
